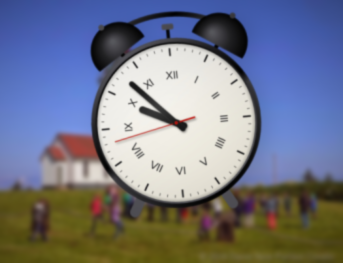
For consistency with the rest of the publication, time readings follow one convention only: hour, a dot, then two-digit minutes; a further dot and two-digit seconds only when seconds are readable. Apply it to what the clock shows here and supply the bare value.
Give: 9.52.43
